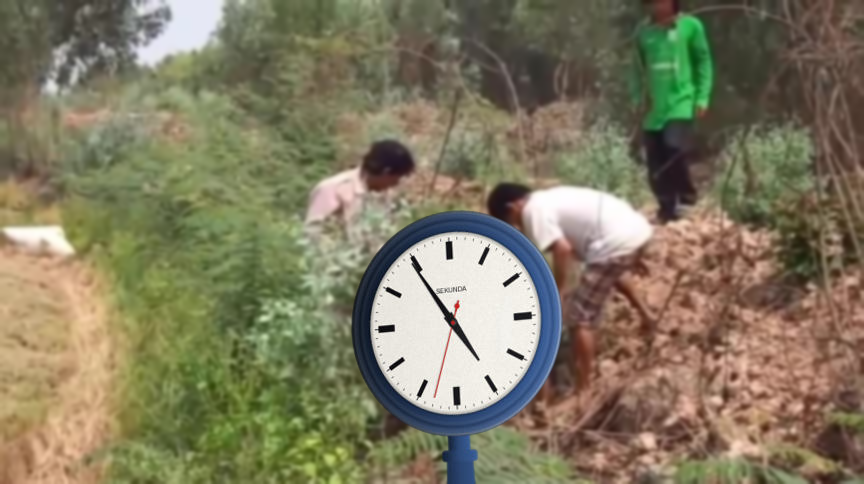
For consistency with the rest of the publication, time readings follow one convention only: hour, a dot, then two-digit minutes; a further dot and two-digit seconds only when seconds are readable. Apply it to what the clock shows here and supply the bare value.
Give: 4.54.33
